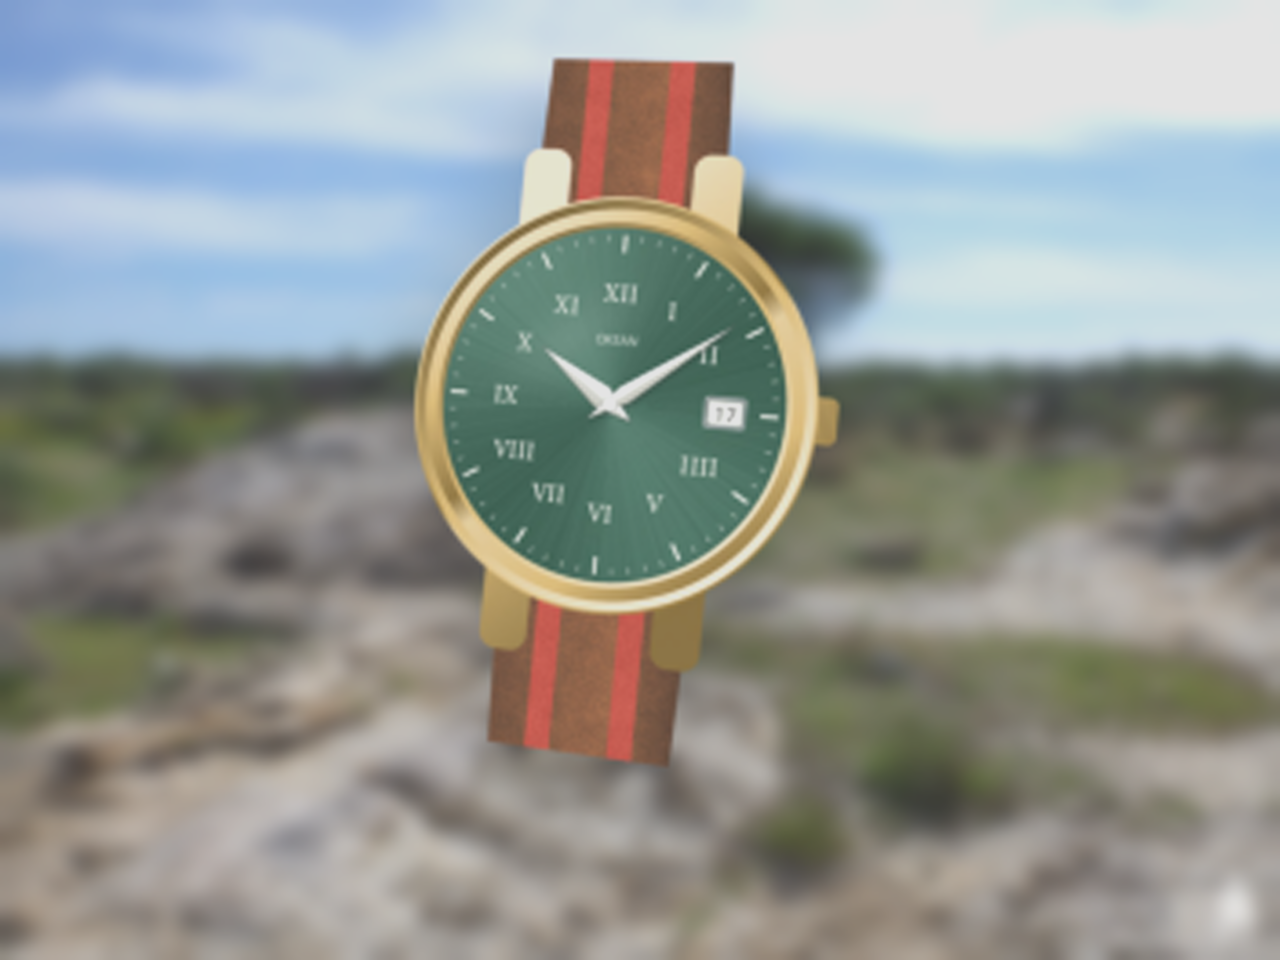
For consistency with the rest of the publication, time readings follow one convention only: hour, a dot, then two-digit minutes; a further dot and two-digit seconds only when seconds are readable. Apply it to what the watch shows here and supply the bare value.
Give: 10.09
